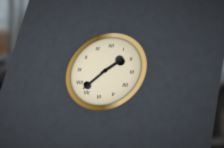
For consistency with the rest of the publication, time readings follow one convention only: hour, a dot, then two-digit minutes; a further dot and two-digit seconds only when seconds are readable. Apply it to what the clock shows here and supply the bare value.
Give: 1.37
